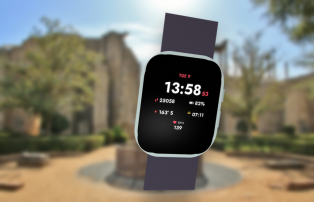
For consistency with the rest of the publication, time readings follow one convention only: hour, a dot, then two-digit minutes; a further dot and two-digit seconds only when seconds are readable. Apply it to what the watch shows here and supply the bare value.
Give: 13.58
